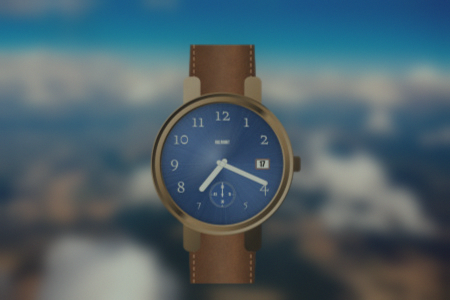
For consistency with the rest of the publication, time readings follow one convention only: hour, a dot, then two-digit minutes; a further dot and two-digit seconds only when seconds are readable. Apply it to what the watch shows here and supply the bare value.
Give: 7.19
